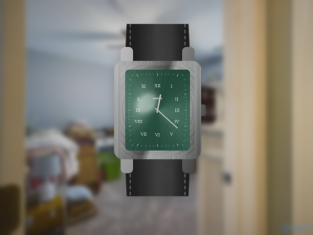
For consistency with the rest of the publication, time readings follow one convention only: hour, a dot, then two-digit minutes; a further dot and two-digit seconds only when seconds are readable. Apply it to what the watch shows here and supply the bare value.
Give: 12.22
